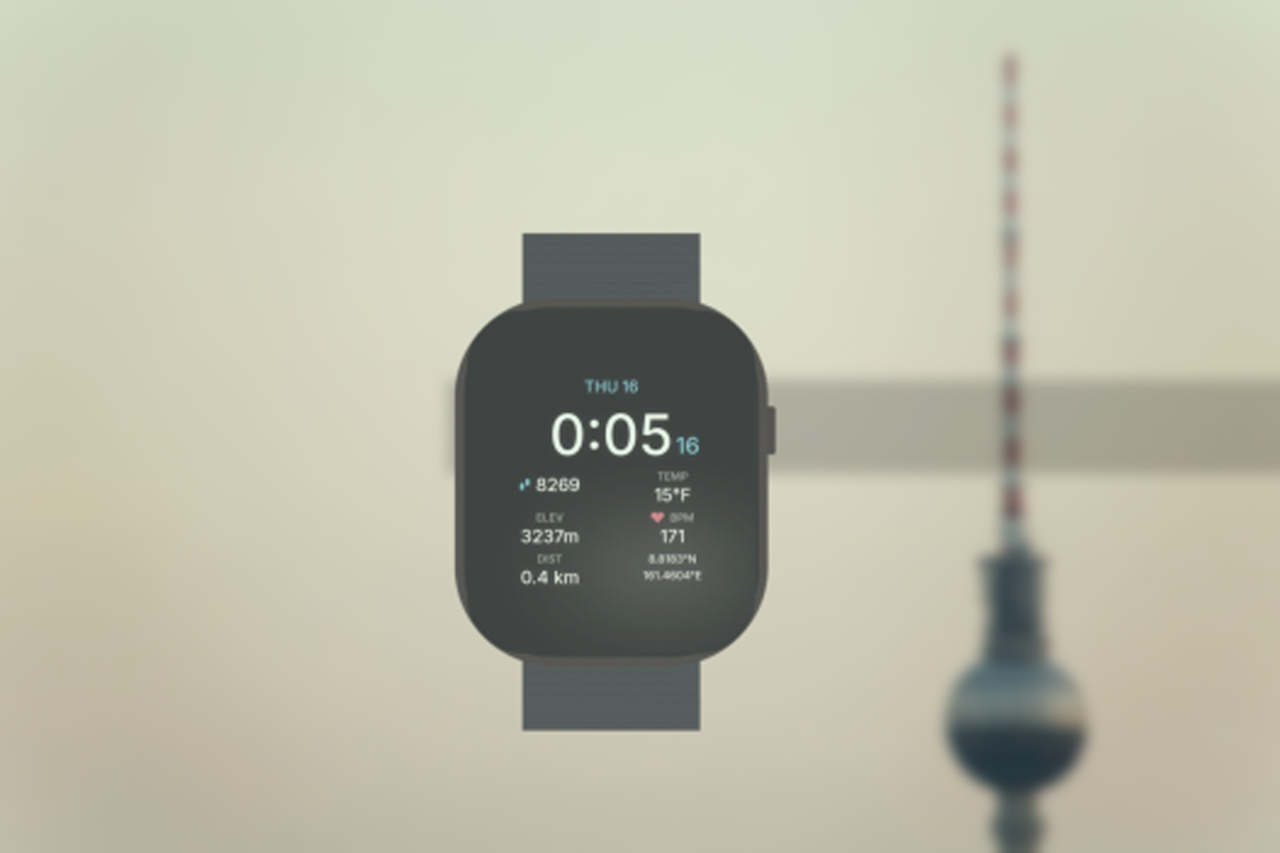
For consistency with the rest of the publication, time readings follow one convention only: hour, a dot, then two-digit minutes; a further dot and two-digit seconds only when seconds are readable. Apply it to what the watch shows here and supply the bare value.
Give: 0.05.16
